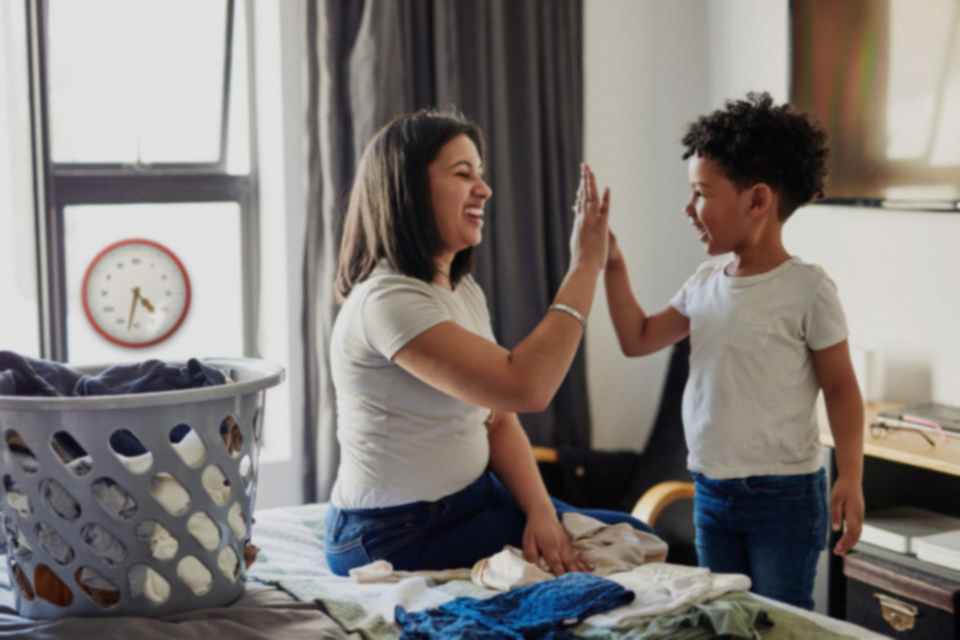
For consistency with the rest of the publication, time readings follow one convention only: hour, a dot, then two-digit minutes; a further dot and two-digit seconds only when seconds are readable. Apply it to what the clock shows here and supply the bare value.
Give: 4.32
